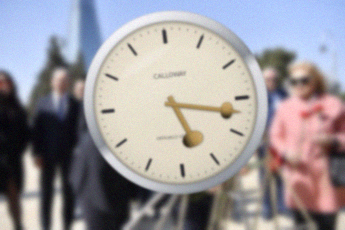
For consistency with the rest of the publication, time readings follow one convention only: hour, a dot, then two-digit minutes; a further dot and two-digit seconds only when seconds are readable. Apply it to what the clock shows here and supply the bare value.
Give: 5.17
